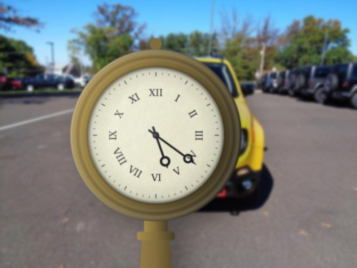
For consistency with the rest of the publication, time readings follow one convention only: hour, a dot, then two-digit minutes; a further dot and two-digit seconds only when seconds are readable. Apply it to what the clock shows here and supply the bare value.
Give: 5.21
